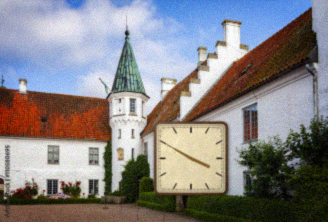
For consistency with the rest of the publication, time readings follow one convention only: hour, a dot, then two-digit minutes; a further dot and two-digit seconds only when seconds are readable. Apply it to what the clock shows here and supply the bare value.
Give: 3.50
